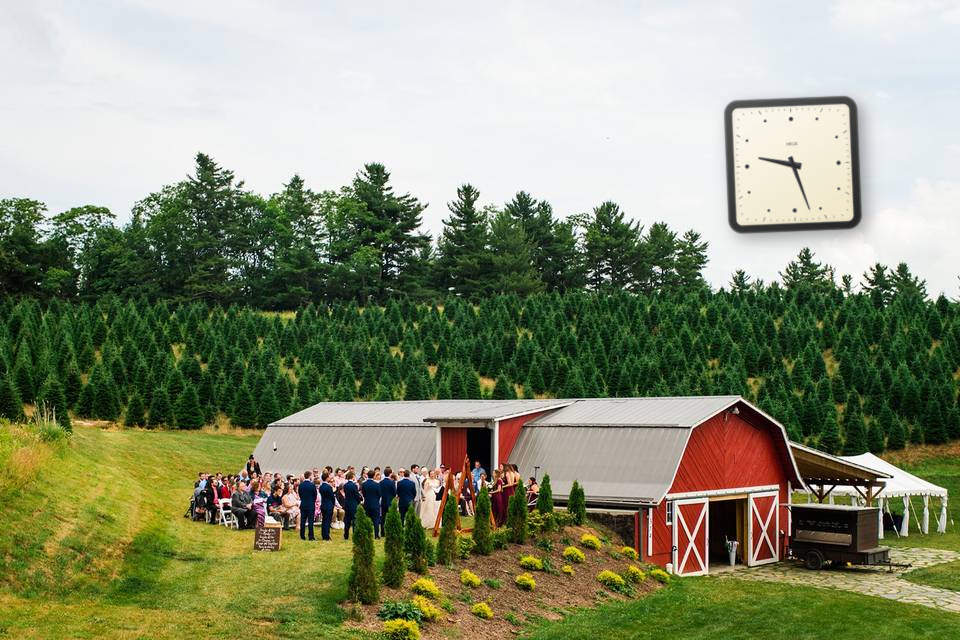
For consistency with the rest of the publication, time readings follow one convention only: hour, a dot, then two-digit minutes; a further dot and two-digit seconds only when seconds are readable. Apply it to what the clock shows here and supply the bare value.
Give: 9.27
